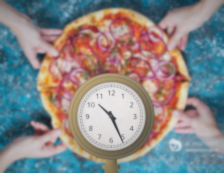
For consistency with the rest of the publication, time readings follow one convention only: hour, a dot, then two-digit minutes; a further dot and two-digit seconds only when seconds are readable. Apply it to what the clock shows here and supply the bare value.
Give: 10.26
